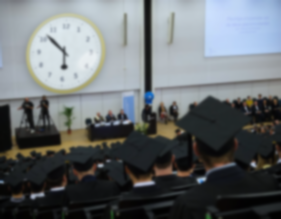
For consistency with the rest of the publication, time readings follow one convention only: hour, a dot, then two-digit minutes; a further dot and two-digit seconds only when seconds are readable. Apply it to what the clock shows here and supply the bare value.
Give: 5.52
